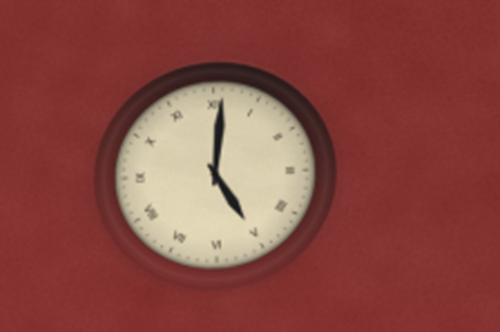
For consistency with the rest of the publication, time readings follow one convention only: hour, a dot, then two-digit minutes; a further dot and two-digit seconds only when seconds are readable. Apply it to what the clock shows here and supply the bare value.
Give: 5.01
